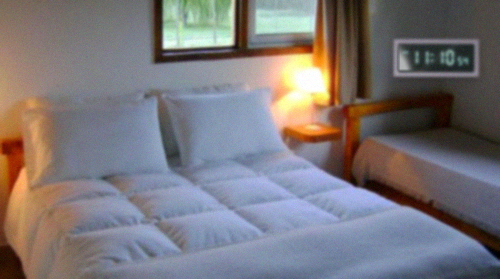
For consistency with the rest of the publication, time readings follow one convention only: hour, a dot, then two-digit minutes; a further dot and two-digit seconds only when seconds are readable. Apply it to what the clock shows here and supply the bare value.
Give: 11.10
